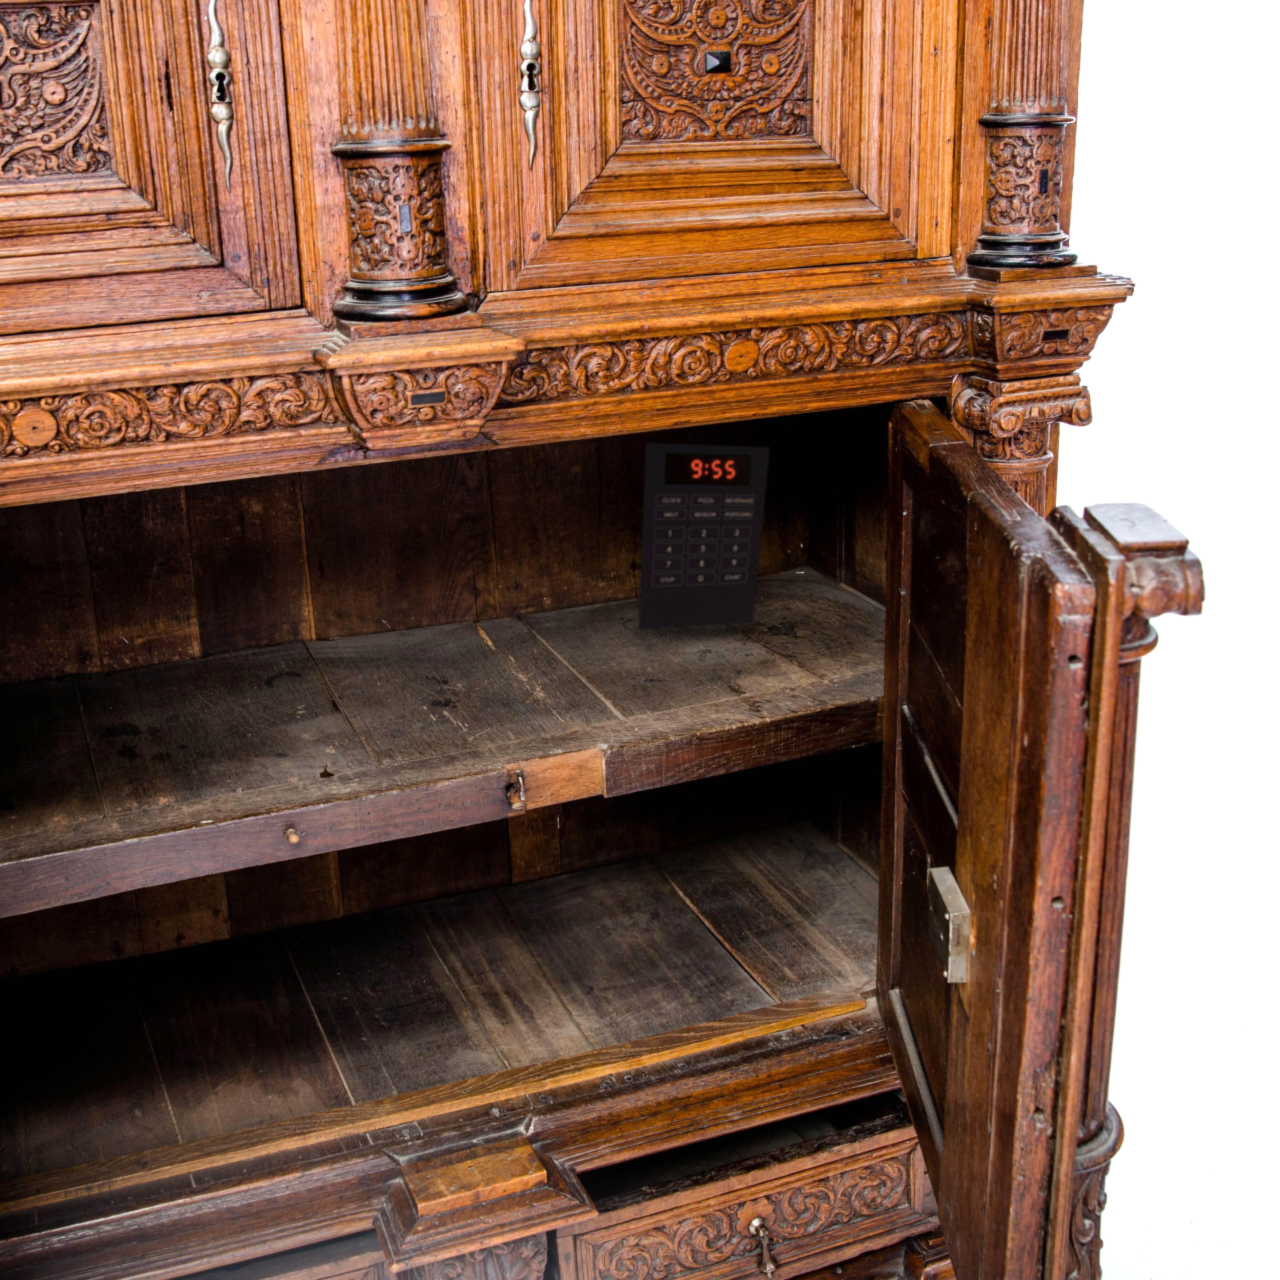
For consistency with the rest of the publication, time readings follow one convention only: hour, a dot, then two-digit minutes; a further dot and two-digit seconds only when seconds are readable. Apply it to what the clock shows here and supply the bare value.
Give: 9.55
